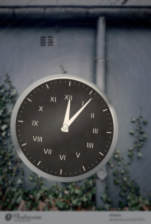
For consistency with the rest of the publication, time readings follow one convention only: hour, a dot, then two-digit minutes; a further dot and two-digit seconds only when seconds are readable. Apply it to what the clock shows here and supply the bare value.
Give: 12.06
